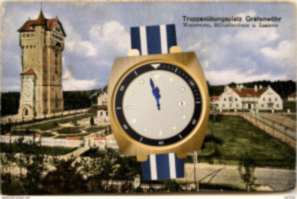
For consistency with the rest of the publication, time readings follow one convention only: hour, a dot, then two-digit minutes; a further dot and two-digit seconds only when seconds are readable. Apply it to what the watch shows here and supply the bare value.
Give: 11.58
